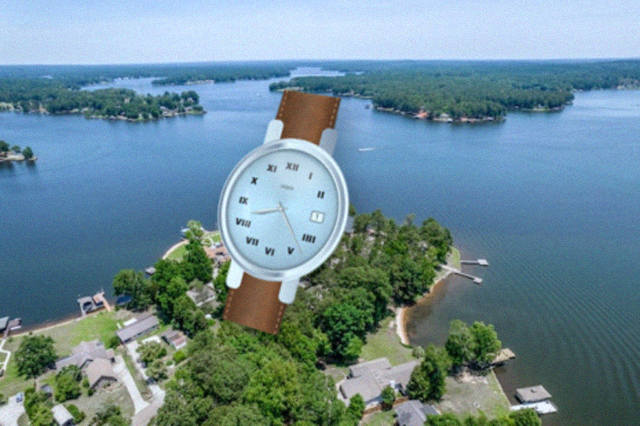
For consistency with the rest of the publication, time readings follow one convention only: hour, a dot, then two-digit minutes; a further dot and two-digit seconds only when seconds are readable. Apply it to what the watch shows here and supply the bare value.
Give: 8.23
